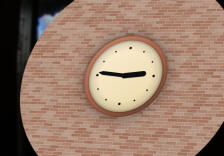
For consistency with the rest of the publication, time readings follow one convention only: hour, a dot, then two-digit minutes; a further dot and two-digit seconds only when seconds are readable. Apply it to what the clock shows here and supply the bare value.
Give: 2.46
